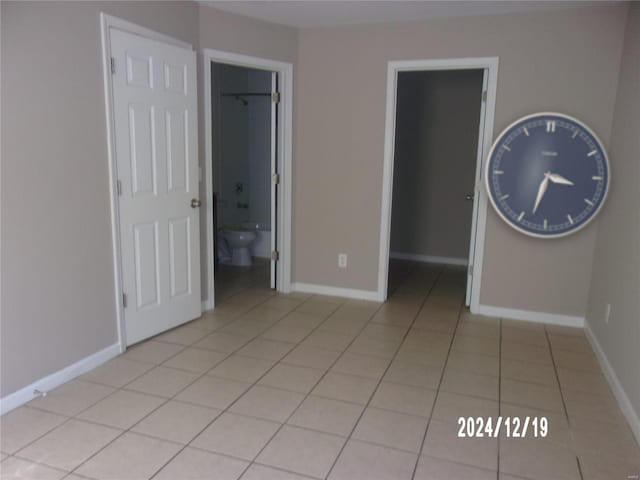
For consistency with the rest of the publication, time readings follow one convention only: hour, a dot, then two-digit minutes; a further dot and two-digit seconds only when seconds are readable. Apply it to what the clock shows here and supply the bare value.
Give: 3.33
